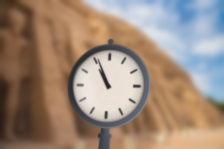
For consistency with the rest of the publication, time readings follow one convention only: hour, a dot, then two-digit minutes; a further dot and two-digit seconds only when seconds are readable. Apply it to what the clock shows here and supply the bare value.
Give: 10.56
